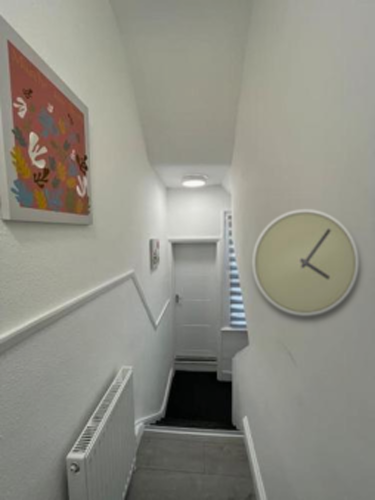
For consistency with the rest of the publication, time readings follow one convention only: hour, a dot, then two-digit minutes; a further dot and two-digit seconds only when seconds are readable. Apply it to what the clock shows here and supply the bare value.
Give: 4.06
